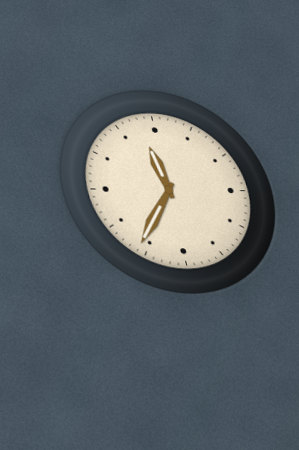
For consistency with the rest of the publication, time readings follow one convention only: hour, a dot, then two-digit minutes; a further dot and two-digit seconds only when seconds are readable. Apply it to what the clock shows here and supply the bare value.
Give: 11.36
